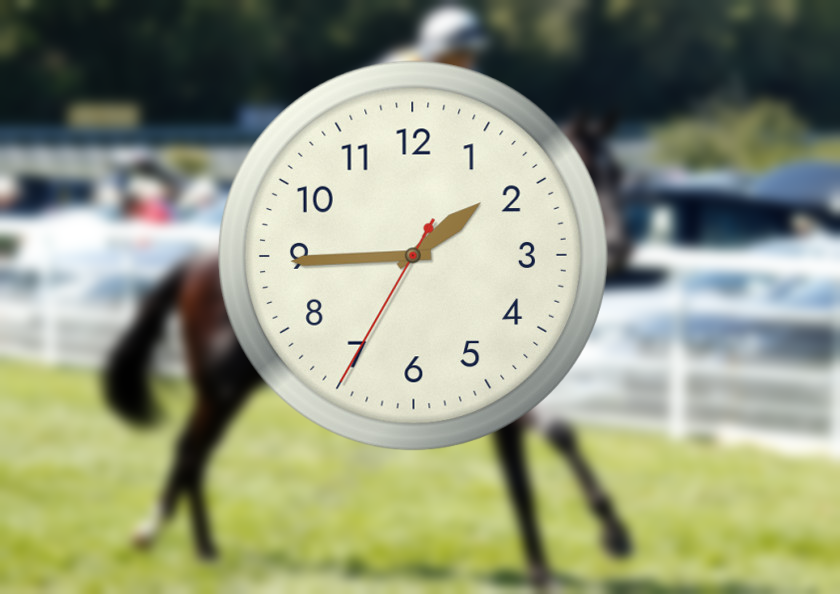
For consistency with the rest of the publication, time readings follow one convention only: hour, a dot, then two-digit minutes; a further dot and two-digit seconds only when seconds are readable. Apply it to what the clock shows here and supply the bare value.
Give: 1.44.35
